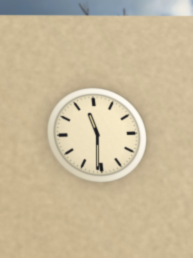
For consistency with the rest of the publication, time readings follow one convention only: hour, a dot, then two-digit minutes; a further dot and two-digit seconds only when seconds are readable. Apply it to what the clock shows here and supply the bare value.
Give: 11.31
